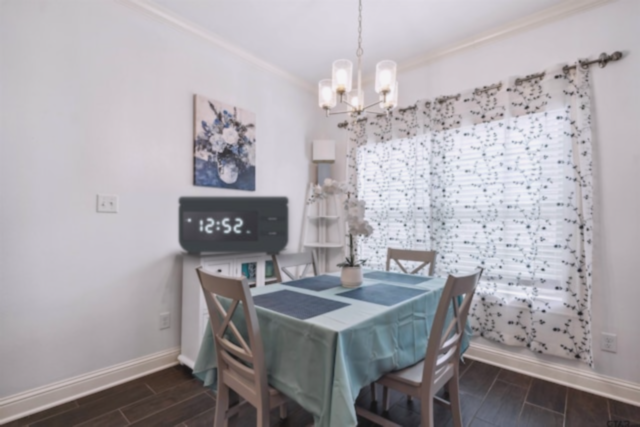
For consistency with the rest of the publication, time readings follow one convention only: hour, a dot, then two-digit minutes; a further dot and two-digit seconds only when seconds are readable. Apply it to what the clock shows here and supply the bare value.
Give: 12.52
